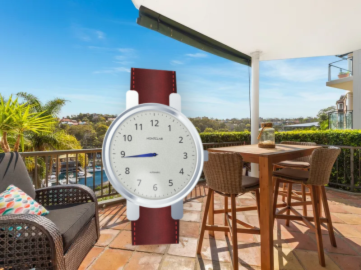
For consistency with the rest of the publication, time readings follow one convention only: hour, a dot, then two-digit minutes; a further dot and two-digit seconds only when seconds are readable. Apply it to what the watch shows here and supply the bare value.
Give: 8.44
